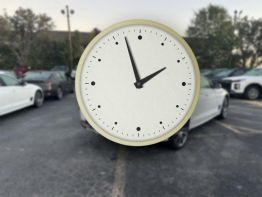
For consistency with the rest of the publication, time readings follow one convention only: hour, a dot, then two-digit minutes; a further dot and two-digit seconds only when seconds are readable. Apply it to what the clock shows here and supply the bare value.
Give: 1.57
